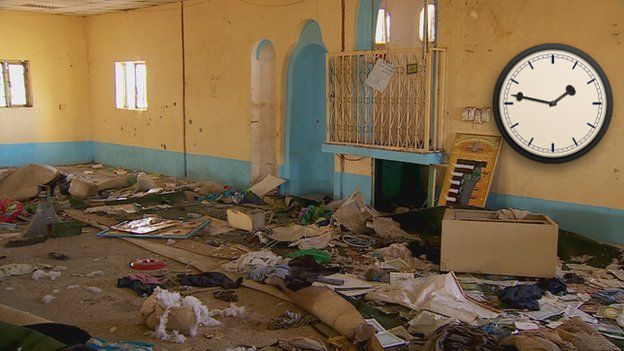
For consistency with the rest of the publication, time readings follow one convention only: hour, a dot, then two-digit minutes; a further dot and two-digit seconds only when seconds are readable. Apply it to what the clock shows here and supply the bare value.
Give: 1.47
